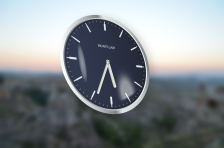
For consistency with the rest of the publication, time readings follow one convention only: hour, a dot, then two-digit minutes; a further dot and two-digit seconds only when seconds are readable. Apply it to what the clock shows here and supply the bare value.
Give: 5.34
